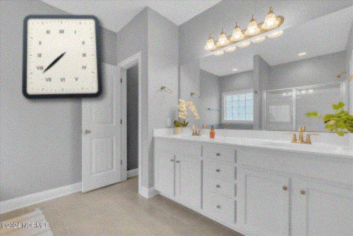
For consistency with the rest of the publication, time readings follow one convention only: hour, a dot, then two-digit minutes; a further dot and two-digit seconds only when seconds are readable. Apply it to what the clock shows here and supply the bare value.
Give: 7.38
